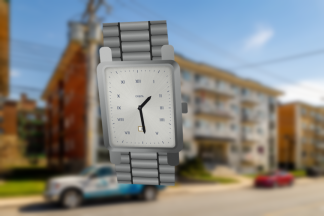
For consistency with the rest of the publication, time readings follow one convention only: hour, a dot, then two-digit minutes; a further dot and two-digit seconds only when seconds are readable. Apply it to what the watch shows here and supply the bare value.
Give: 1.29
